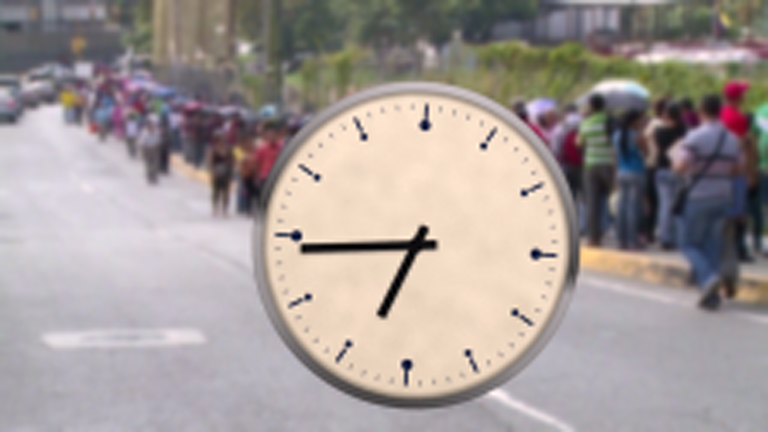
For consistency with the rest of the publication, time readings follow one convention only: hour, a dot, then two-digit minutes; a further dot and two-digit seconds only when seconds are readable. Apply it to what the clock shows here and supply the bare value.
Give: 6.44
